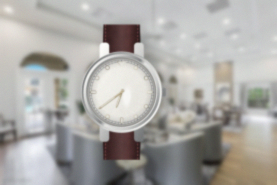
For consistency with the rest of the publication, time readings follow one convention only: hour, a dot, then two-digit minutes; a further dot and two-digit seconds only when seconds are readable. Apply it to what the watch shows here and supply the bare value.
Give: 6.39
